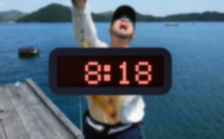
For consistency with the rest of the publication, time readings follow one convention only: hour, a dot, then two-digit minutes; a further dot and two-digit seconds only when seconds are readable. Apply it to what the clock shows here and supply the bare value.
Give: 8.18
